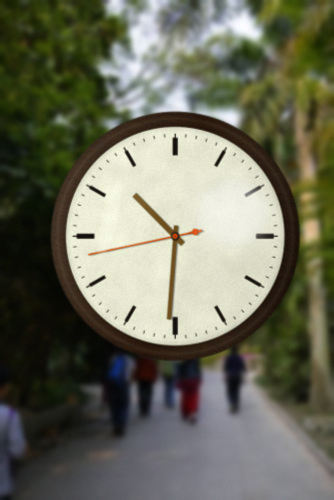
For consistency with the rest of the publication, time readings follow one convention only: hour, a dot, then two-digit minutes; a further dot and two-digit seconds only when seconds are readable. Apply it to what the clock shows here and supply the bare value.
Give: 10.30.43
